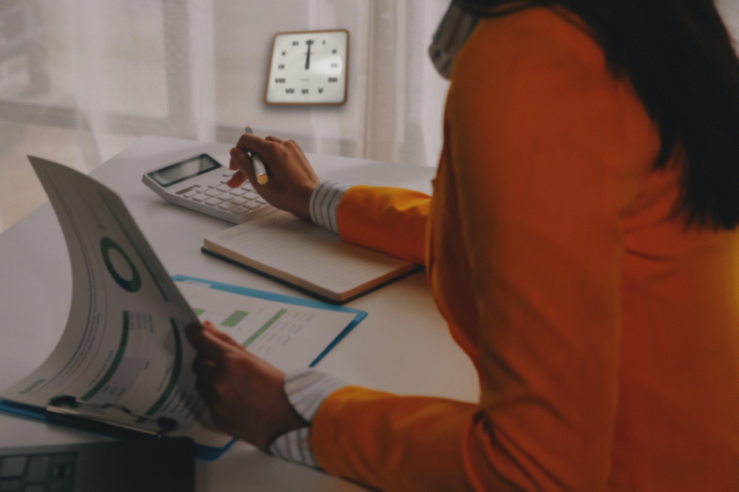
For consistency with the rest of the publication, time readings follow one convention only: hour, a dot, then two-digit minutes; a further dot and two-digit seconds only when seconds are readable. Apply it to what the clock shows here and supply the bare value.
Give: 12.00
